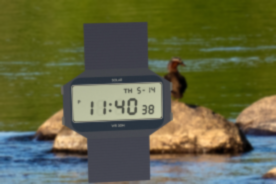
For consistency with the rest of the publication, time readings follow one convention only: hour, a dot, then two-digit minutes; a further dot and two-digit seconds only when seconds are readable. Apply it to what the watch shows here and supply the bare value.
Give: 11.40.38
